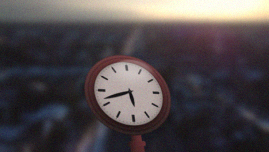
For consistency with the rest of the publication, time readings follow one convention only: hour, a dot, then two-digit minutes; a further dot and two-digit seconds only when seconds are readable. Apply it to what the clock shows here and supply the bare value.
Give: 5.42
